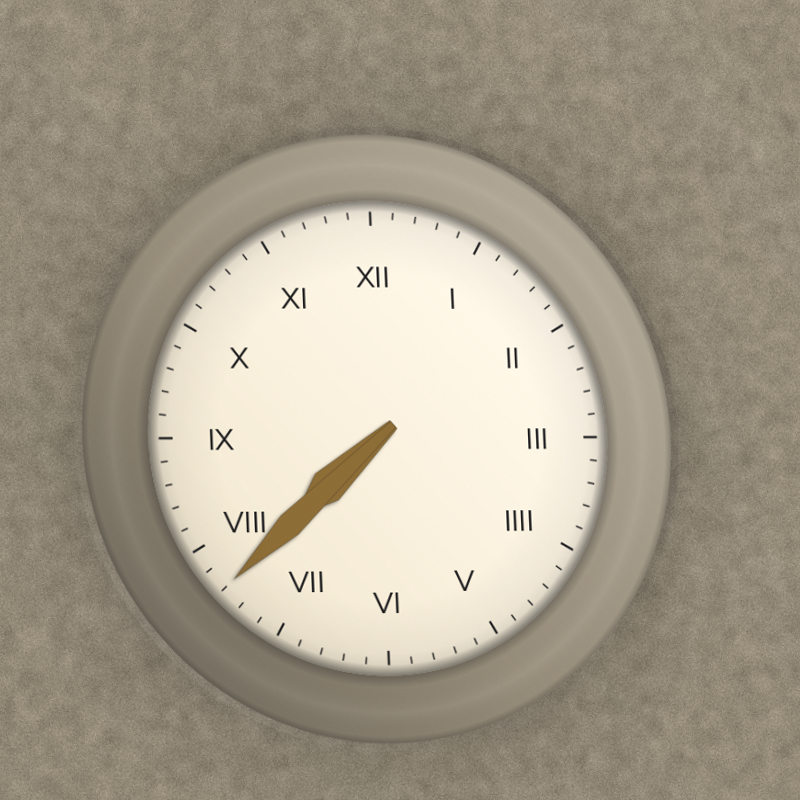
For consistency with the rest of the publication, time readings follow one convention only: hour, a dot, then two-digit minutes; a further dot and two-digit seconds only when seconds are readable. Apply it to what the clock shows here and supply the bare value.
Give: 7.38
